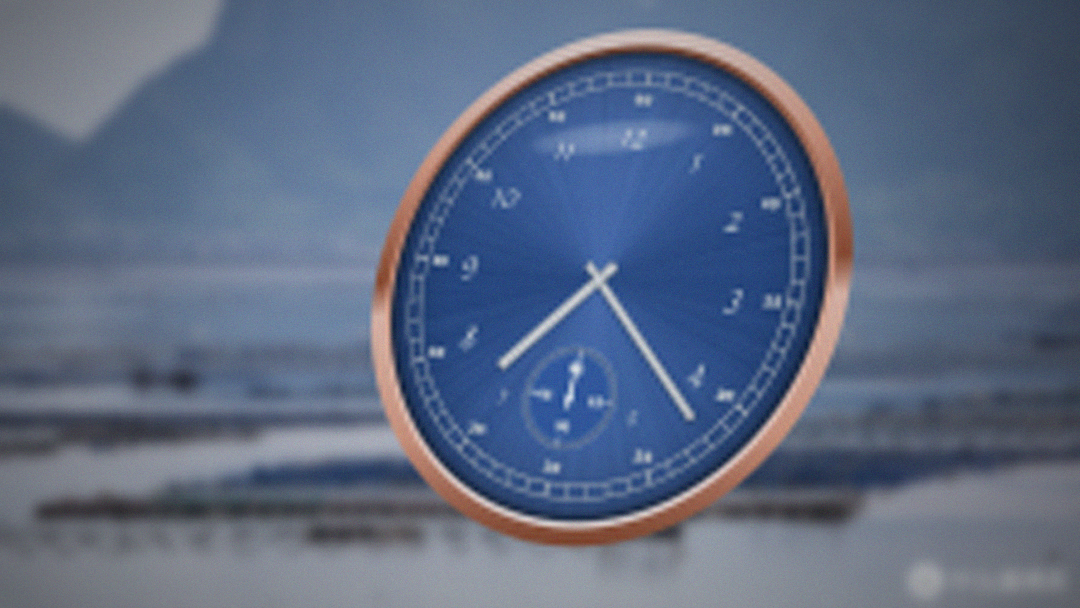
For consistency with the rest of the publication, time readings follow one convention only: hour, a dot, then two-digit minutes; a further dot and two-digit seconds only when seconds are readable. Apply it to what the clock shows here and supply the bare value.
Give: 7.22
